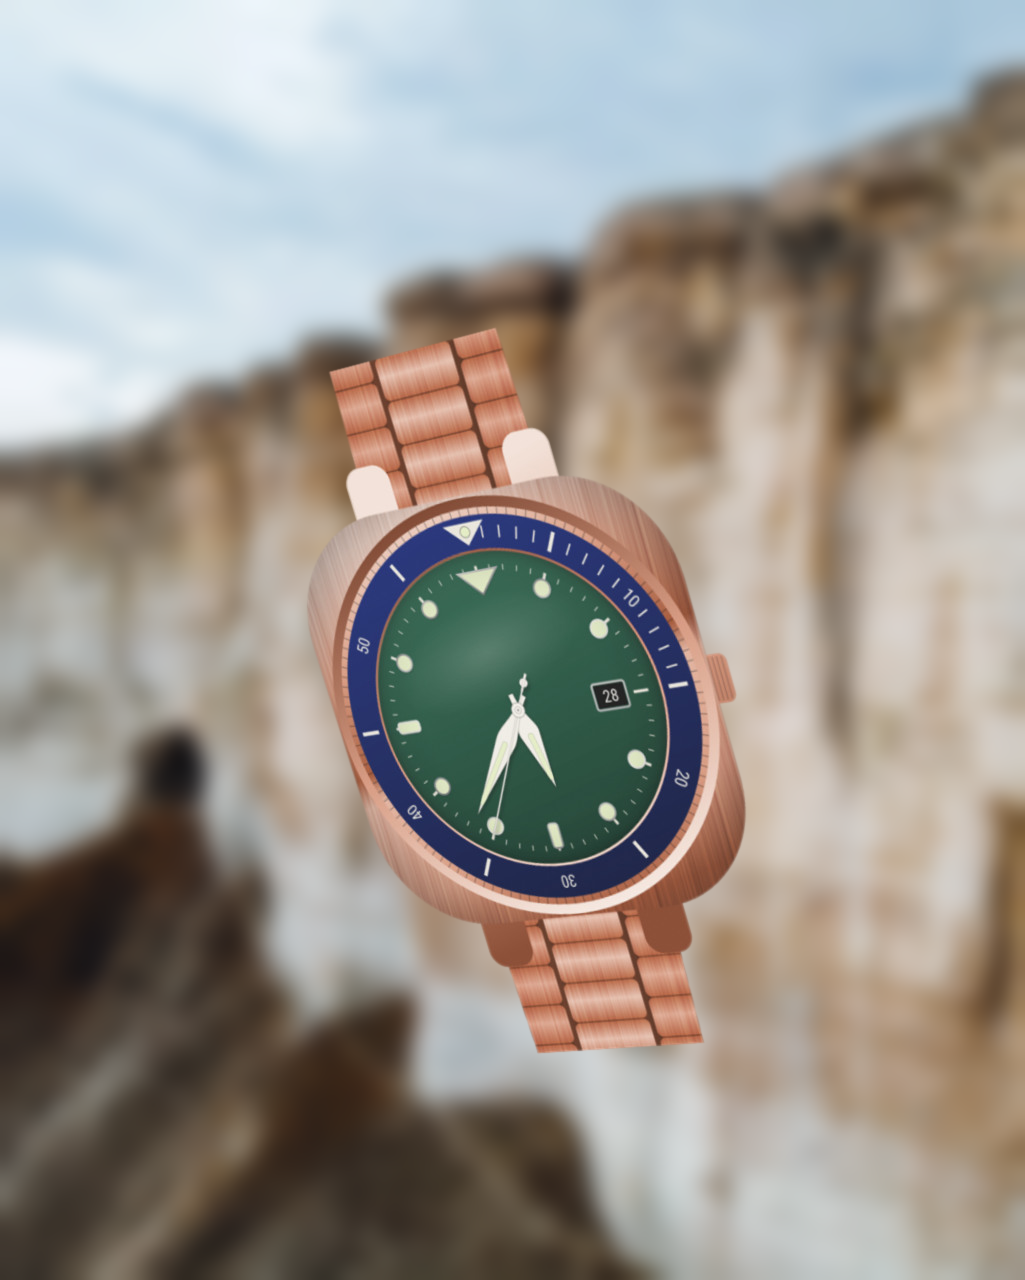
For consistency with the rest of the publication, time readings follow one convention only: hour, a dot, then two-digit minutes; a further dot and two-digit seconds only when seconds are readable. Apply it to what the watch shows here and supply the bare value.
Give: 5.36.35
